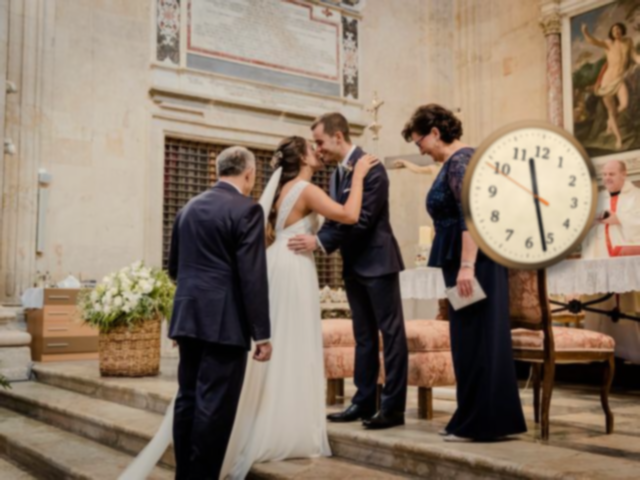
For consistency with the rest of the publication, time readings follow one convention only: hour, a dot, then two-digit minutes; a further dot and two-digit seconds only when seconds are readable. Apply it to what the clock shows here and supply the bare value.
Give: 11.26.49
